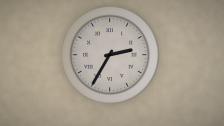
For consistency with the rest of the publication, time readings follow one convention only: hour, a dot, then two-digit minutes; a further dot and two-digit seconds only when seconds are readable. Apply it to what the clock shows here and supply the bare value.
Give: 2.35
